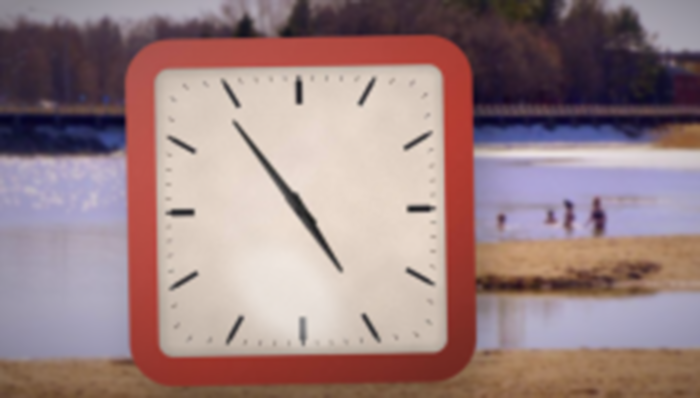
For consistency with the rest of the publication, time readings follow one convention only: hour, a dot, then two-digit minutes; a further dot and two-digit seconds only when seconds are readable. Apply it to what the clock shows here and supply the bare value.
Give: 4.54
